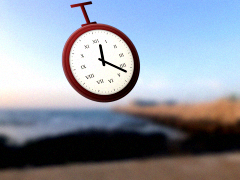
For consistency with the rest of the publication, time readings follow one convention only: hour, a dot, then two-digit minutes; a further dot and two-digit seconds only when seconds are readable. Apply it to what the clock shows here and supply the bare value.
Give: 12.22
